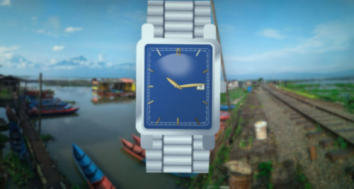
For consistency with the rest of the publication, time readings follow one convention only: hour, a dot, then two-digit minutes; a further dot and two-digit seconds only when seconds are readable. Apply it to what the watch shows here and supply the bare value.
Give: 10.14
